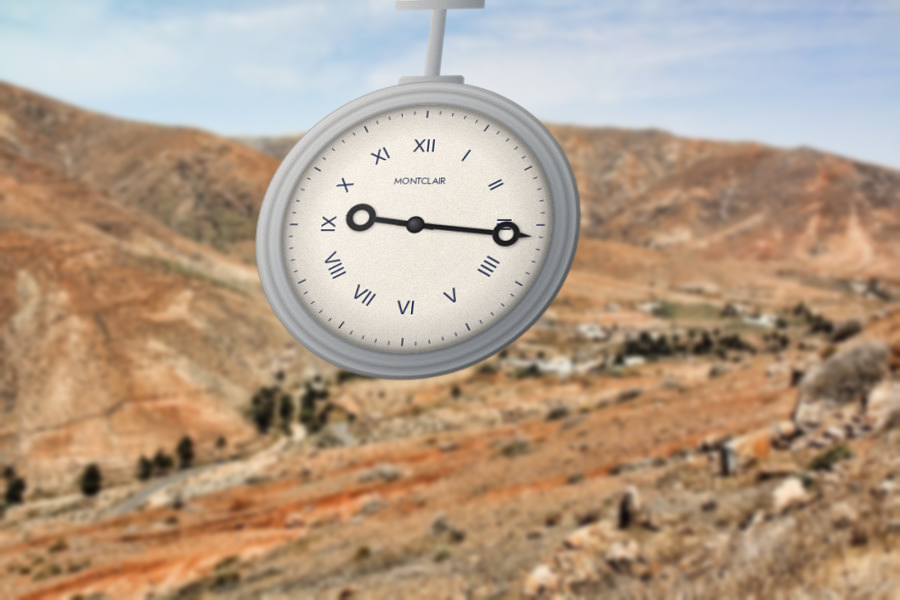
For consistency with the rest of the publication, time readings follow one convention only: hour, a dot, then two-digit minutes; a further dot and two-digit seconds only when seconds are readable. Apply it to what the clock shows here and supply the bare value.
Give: 9.16
